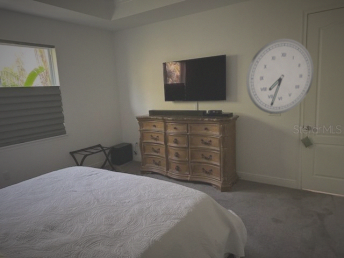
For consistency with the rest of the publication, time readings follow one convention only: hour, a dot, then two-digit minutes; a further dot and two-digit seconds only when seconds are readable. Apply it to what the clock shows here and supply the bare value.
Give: 7.33
